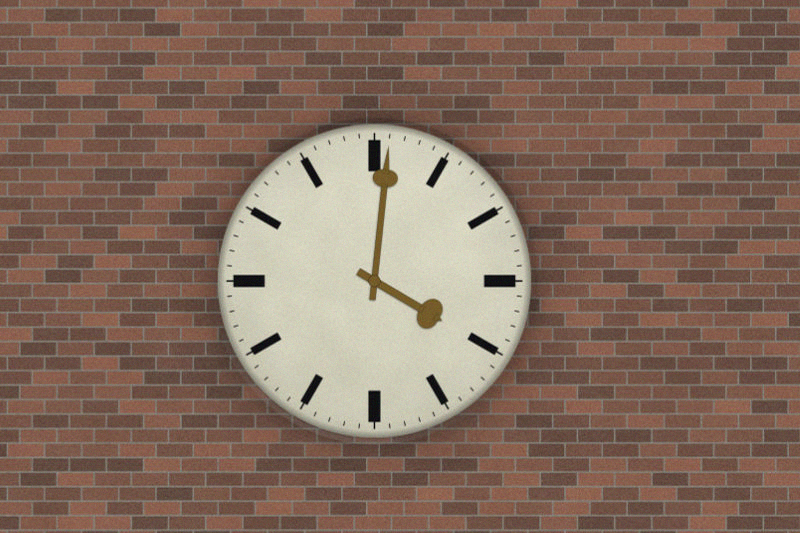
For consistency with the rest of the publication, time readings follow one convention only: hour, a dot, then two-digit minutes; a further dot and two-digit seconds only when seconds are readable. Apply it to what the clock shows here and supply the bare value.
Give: 4.01
